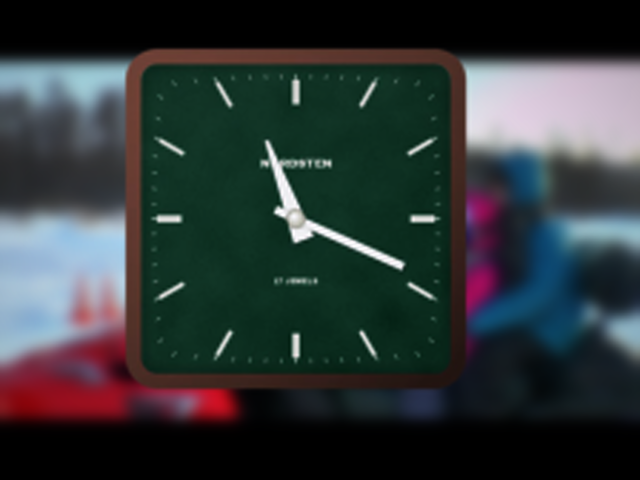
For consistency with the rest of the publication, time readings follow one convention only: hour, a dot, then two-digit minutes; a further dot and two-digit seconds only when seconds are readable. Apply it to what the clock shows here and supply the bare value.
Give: 11.19
